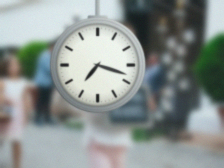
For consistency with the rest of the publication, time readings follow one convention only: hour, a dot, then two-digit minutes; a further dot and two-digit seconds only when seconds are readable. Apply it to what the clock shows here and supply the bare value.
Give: 7.18
